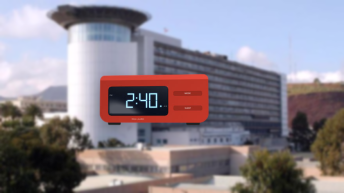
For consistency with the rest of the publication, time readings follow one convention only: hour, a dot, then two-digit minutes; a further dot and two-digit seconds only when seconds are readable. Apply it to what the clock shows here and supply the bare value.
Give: 2.40
